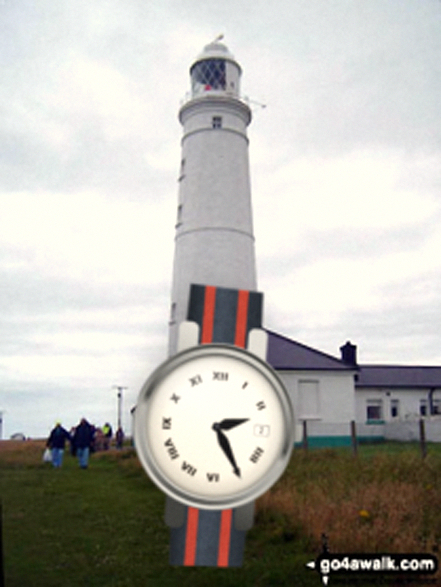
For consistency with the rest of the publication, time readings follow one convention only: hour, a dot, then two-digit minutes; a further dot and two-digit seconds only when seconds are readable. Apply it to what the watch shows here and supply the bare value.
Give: 2.25
